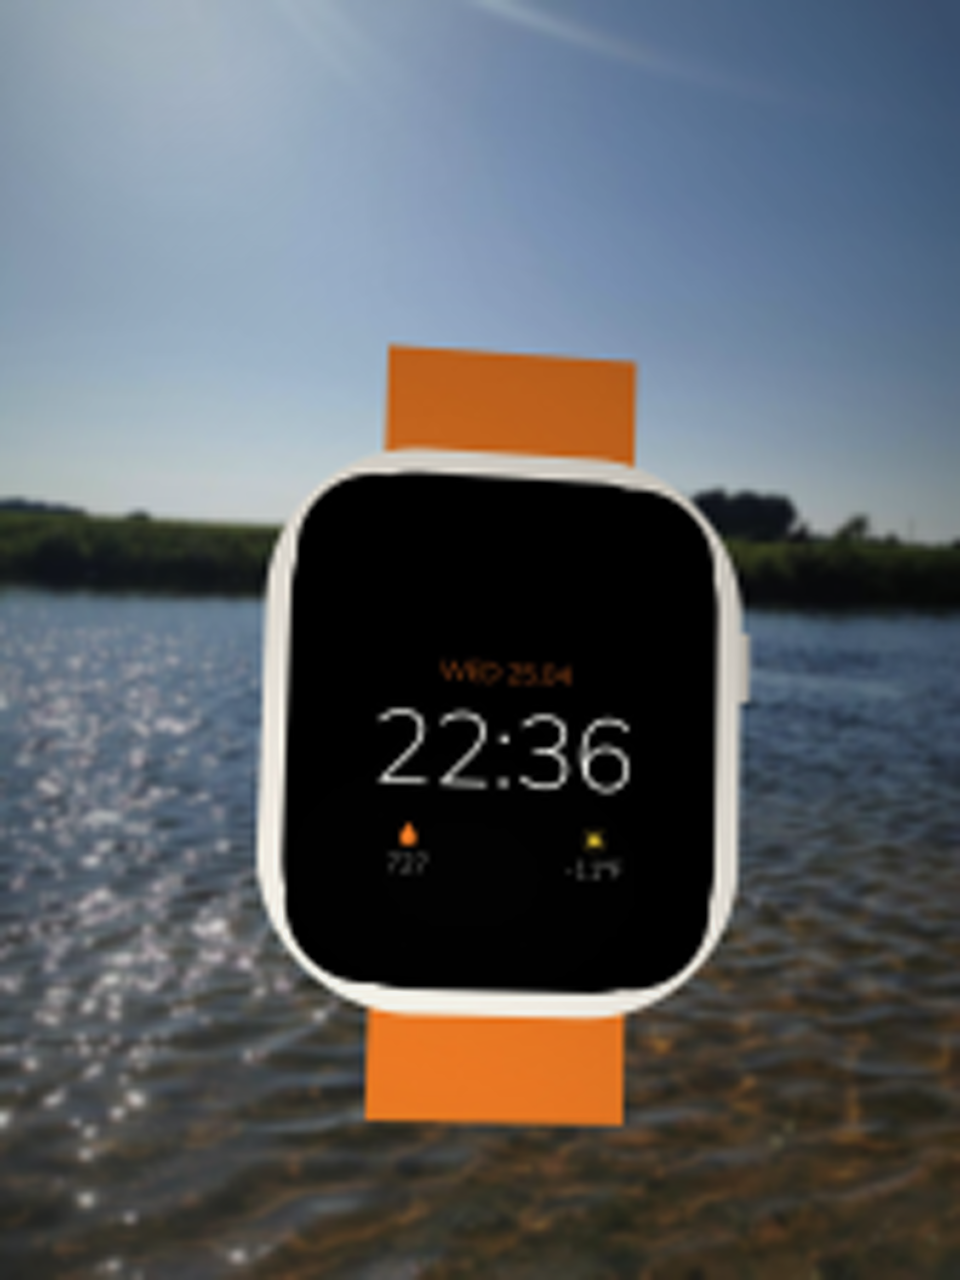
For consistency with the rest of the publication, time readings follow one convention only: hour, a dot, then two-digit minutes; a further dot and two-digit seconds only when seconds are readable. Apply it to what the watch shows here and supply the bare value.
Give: 22.36
